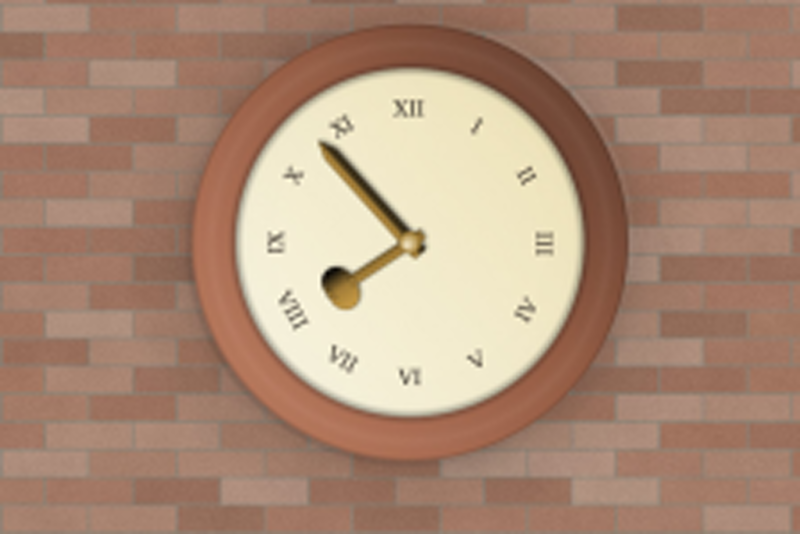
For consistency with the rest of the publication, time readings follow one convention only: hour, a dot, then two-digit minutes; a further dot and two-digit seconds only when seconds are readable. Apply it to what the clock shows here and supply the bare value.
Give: 7.53
